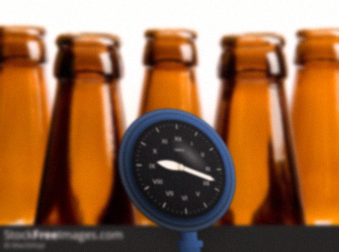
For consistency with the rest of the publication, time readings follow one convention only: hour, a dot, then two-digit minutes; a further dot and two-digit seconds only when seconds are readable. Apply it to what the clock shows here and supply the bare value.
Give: 9.18
